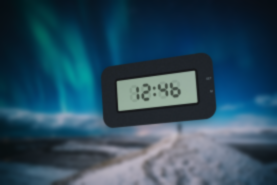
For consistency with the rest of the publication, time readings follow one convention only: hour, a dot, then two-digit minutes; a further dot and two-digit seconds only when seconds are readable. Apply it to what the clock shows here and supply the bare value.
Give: 12.46
